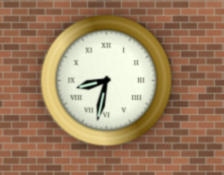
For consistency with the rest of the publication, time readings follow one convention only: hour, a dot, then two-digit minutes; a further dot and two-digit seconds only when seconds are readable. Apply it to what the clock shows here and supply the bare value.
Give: 8.32
